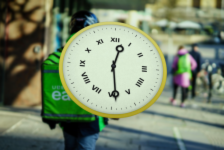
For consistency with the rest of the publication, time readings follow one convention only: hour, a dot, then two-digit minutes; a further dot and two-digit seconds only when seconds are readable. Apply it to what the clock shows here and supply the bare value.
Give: 12.29
